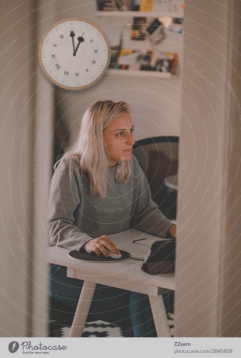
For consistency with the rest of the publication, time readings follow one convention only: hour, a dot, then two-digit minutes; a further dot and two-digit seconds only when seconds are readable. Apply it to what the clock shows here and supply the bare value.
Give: 1.00
